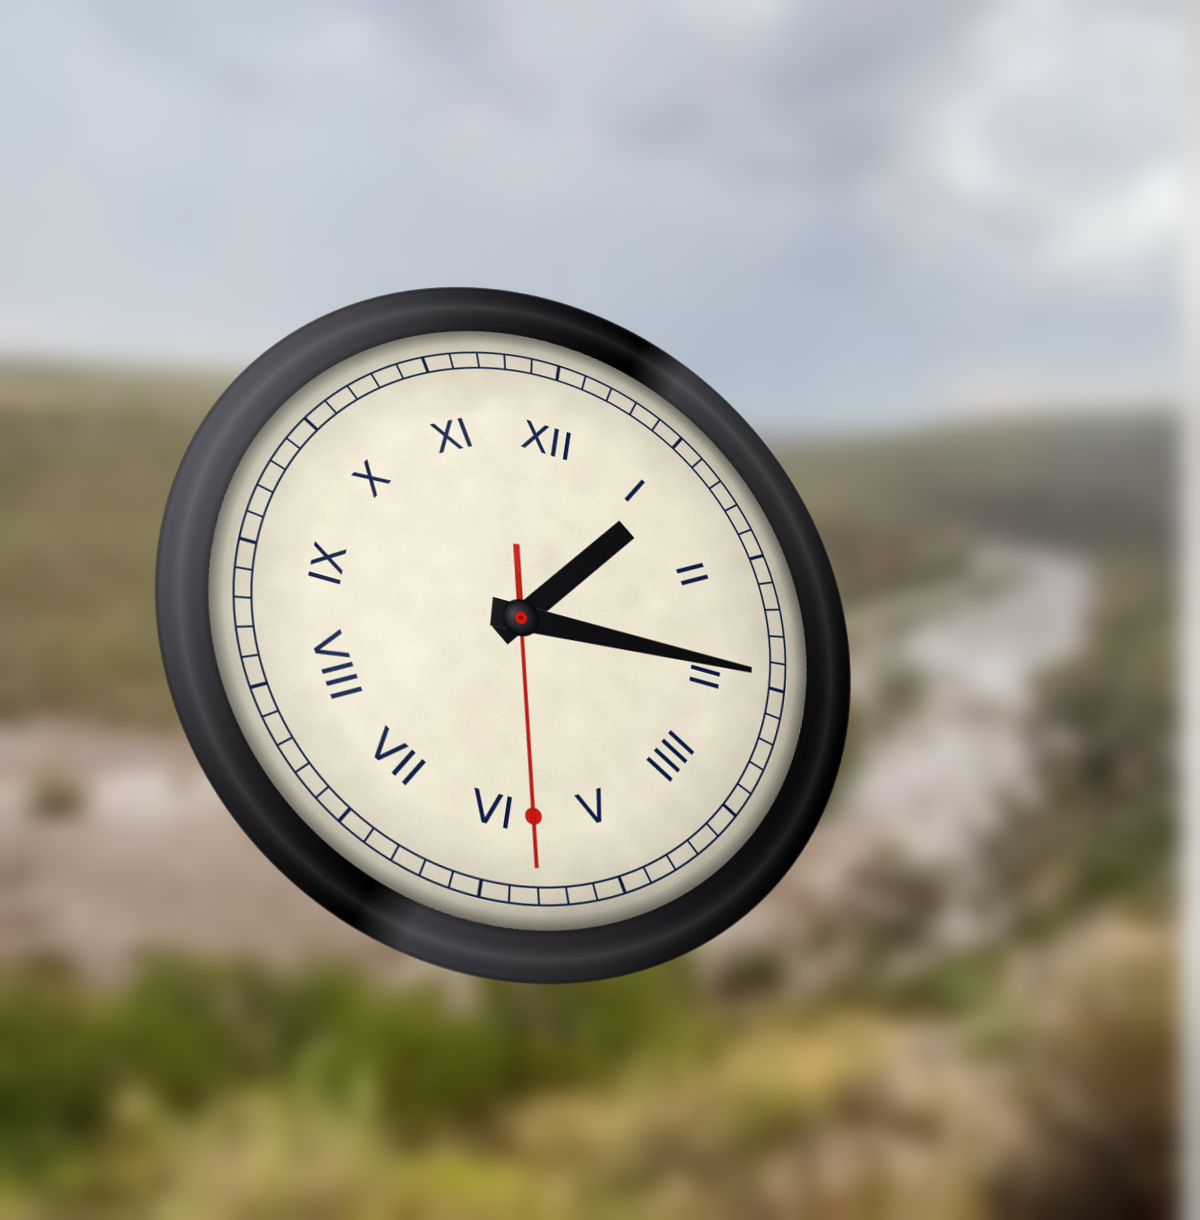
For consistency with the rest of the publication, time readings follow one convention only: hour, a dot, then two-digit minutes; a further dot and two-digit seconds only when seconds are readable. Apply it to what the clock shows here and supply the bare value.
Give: 1.14.28
